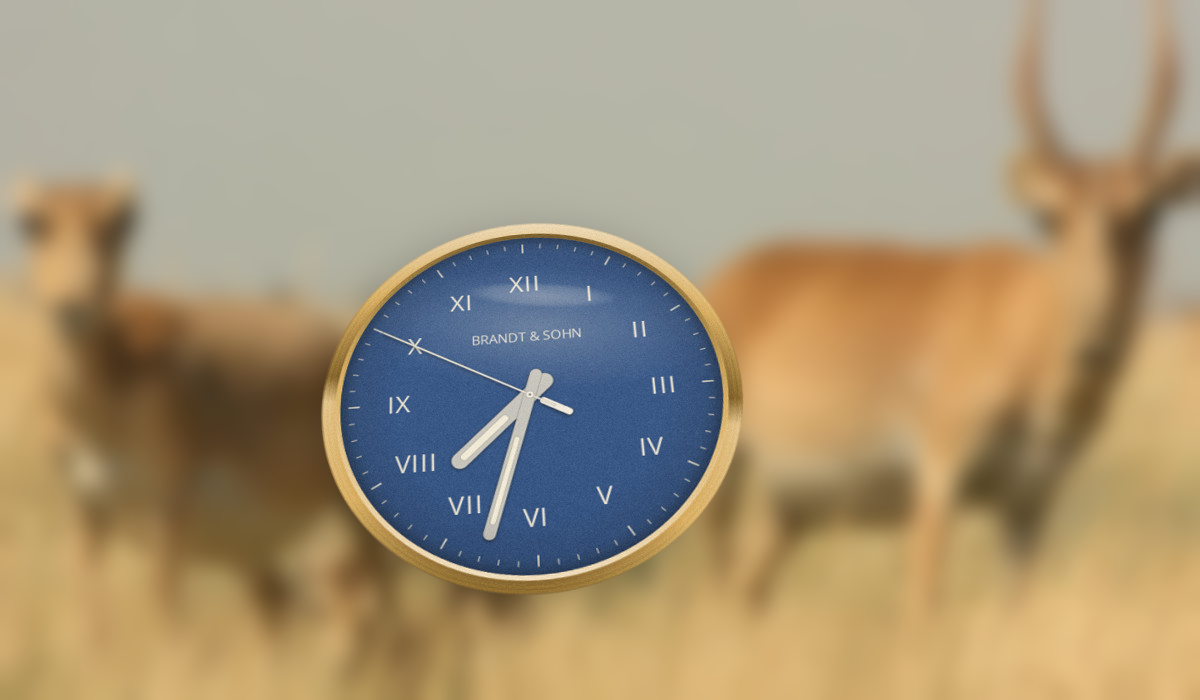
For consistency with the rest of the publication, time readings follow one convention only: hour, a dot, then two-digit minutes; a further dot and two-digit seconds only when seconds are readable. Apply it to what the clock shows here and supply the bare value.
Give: 7.32.50
